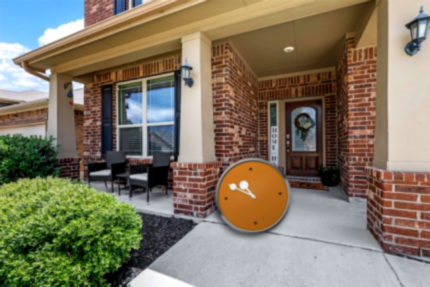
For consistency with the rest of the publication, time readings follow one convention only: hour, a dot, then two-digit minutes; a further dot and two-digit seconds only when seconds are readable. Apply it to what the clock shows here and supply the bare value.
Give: 10.50
